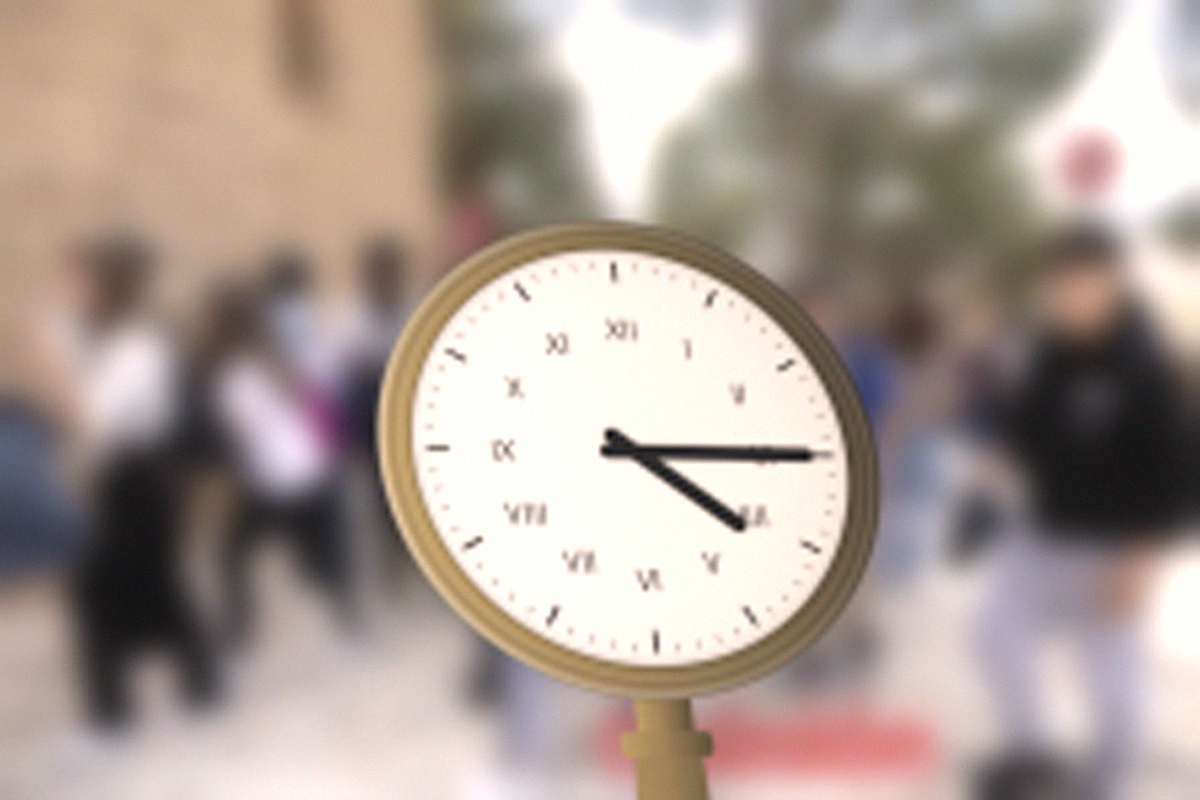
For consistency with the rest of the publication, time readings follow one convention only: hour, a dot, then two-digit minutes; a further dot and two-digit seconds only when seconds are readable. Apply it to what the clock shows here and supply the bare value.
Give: 4.15
